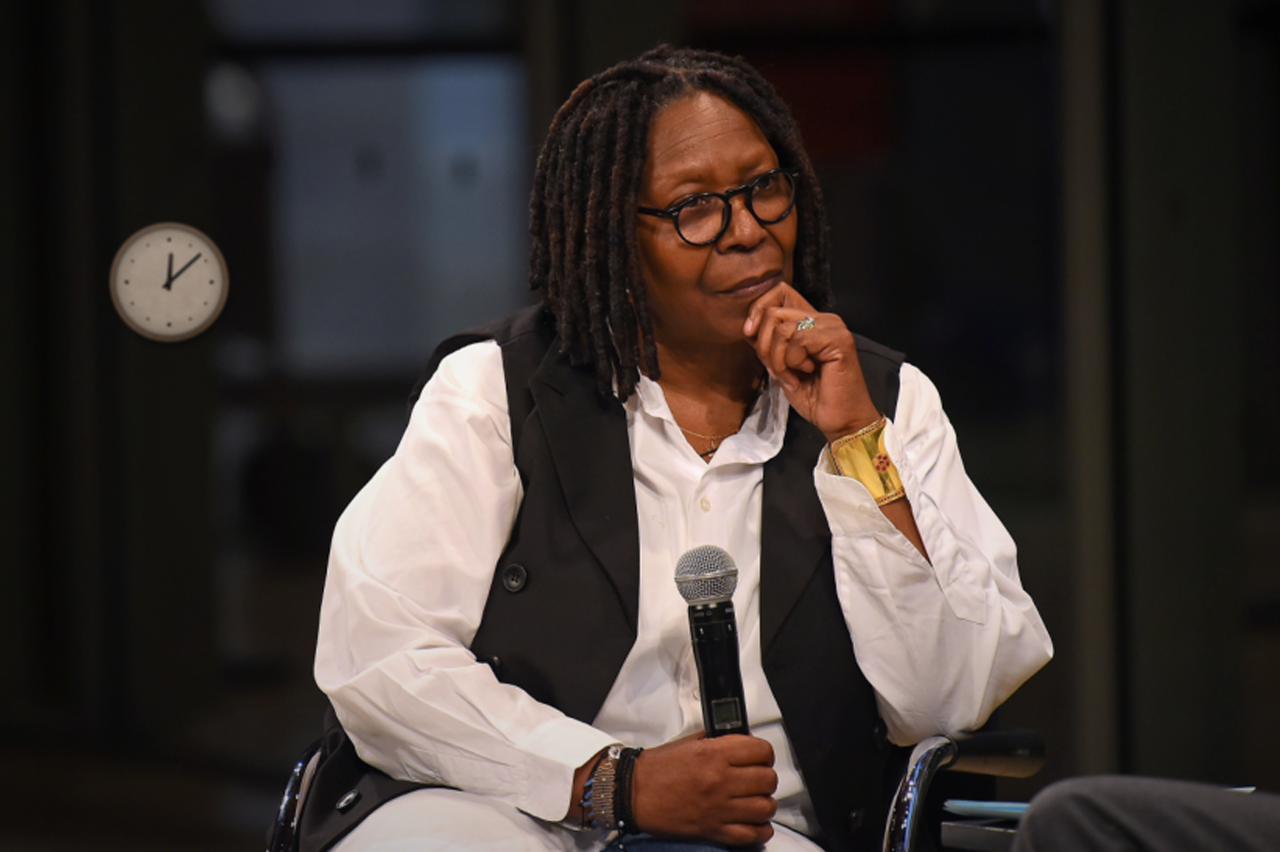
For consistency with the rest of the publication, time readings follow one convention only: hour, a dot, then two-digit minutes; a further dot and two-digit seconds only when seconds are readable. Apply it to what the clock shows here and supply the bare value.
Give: 12.08
